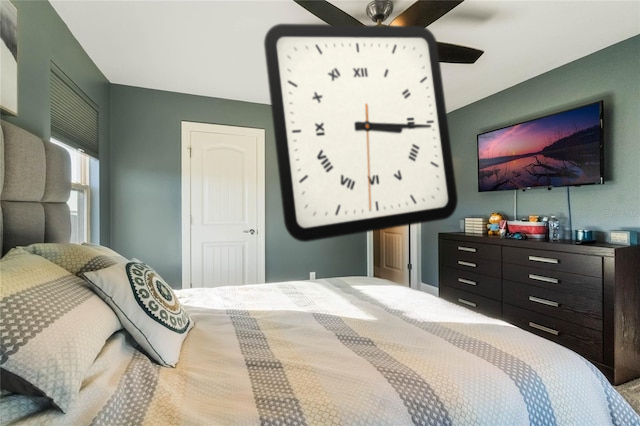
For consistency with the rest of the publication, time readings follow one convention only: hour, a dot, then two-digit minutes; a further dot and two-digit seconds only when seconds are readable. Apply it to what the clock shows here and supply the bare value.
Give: 3.15.31
